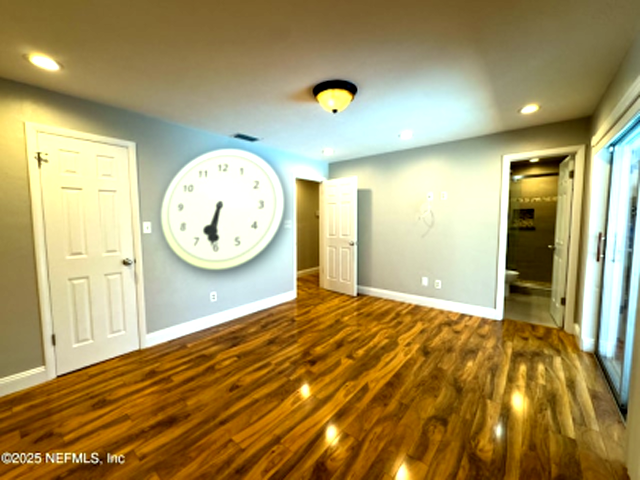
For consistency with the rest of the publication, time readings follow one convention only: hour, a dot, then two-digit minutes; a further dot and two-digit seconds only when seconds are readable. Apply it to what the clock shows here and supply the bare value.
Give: 6.31
